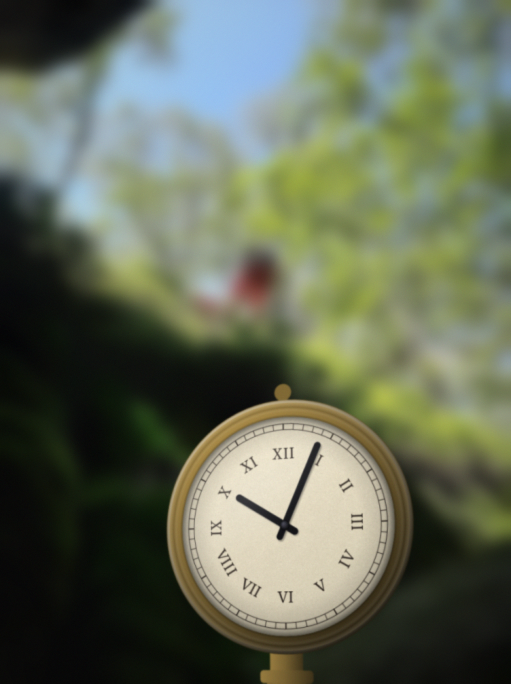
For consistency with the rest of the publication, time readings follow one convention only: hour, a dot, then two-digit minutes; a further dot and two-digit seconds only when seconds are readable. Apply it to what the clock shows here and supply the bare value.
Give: 10.04
